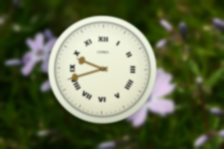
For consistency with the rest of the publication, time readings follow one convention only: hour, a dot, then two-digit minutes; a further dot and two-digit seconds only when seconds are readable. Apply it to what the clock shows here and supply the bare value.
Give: 9.42
